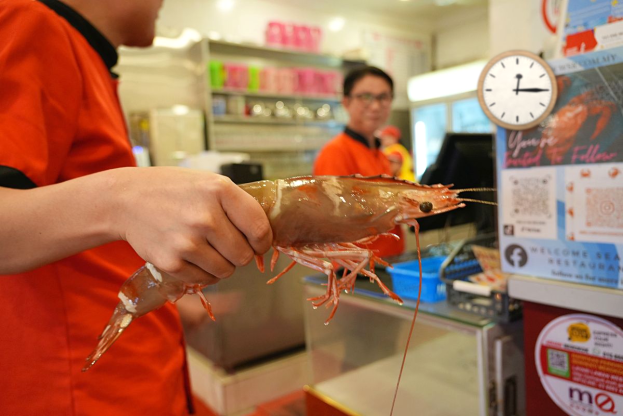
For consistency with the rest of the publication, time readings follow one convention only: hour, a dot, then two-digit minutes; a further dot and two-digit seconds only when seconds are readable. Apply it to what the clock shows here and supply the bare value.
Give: 12.15
